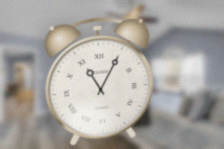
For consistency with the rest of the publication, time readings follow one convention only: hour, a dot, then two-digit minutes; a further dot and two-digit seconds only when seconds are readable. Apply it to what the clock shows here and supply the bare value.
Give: 11.05
